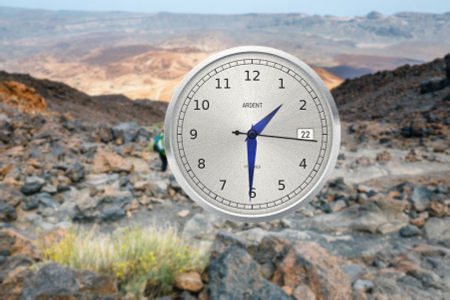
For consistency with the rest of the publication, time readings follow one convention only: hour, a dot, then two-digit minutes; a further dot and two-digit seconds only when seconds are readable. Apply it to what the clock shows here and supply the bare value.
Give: 1.30.16
